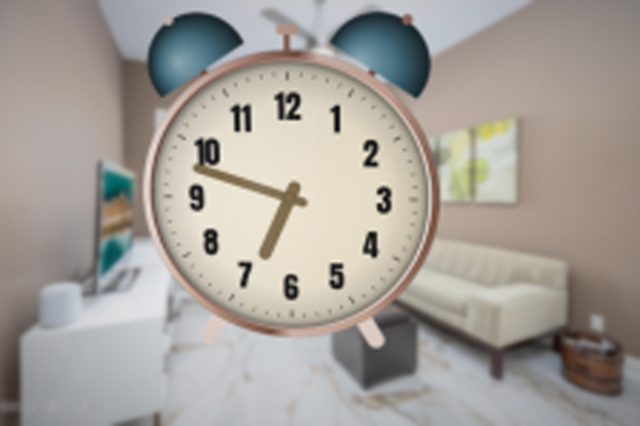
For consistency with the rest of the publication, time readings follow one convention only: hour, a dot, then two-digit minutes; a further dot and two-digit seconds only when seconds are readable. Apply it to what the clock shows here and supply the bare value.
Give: 6.48
